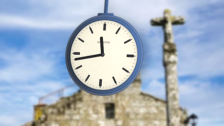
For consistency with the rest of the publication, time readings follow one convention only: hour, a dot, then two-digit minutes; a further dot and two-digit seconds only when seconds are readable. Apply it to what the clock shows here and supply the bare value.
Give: 11.43
